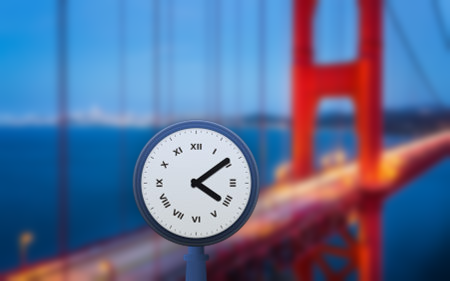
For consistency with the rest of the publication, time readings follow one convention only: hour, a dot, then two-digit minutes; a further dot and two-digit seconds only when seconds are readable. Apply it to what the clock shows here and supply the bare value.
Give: 4.09
